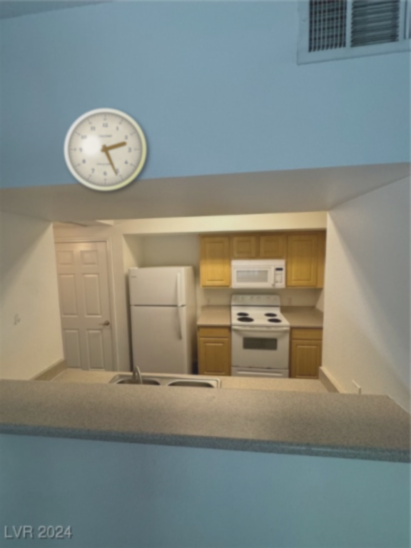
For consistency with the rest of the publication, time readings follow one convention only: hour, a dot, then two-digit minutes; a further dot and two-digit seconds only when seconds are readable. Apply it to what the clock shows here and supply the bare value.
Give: 2.26
